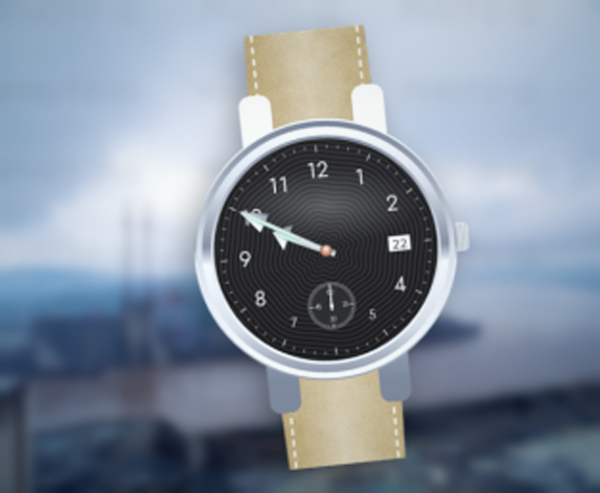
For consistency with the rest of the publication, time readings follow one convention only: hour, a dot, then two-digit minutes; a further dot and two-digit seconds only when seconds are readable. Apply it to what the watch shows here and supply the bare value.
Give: 9.50
